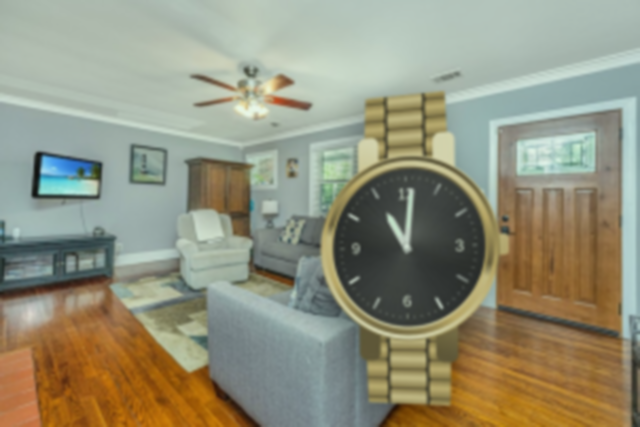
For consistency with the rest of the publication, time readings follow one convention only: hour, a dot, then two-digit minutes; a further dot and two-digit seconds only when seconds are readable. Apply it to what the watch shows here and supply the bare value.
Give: 11.01
